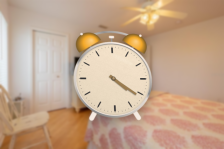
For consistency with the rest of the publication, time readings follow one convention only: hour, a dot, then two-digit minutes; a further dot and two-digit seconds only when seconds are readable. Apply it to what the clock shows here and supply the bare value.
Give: 4.21
